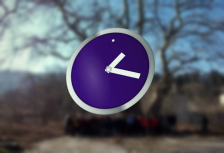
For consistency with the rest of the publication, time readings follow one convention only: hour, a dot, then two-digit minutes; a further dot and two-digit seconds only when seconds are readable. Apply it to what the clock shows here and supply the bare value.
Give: 1.17
